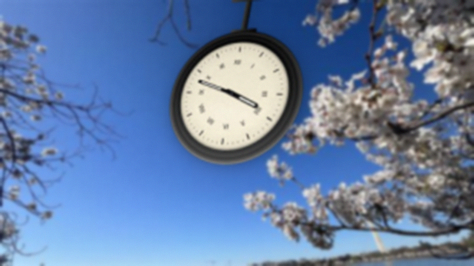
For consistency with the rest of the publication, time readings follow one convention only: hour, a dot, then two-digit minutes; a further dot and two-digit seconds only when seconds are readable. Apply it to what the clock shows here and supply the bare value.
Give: 3.48
